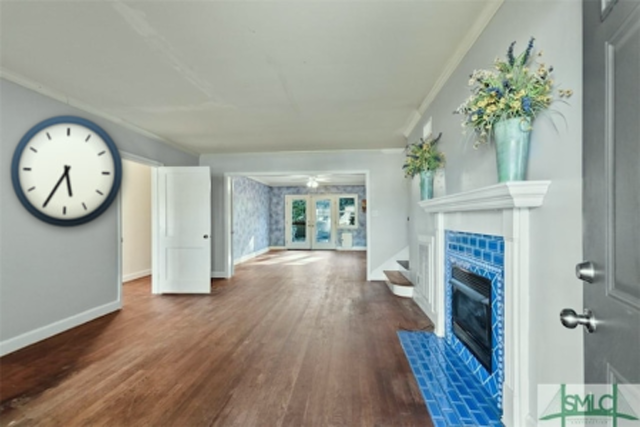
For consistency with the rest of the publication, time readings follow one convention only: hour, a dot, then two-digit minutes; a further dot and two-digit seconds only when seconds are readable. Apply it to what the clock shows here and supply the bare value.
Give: 5.35
